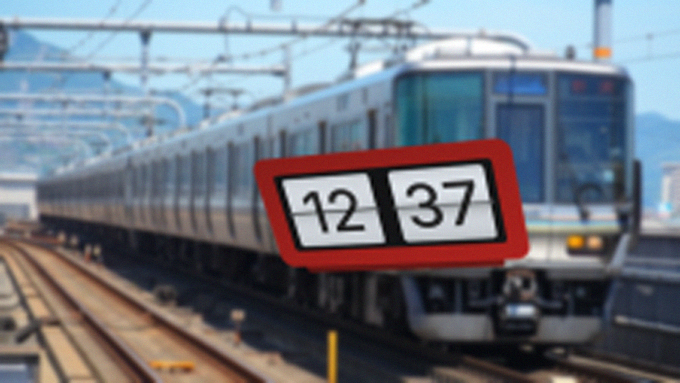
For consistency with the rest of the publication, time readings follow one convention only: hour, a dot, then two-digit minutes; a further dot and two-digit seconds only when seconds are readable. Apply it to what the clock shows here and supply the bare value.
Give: 12.37
